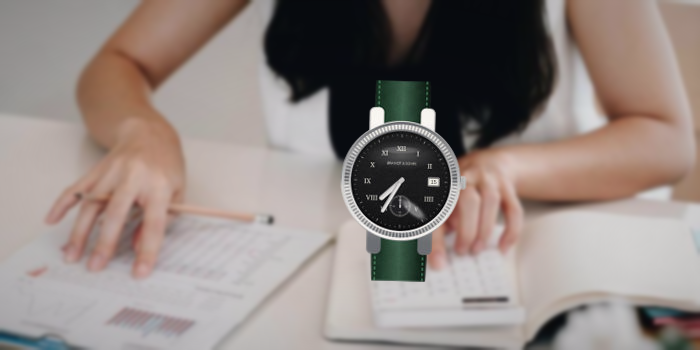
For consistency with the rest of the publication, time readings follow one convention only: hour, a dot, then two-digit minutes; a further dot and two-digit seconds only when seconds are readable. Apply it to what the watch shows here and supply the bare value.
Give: 7.35
